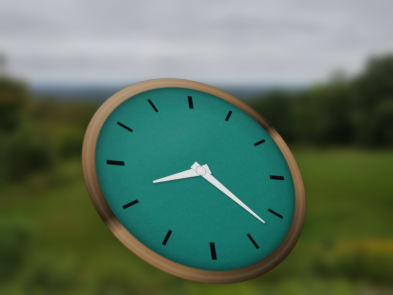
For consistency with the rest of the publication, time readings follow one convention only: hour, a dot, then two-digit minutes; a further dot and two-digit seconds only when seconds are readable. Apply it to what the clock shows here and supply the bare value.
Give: 8.22
